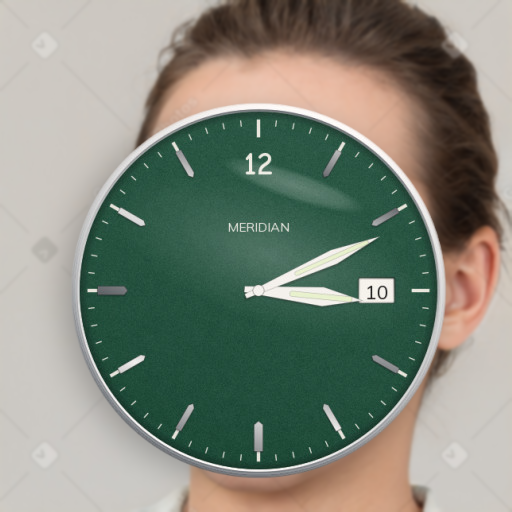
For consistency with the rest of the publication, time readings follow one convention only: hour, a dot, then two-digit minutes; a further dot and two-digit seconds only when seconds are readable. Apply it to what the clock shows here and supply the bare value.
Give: 3.11
